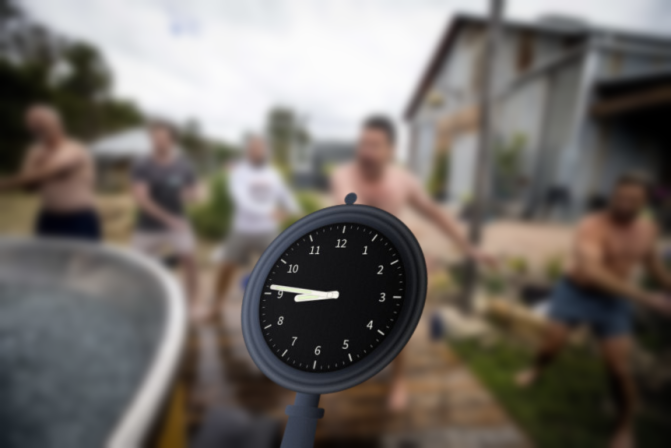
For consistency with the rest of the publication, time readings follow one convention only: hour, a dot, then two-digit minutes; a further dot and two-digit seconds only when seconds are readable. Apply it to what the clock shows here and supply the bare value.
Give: 8.46
